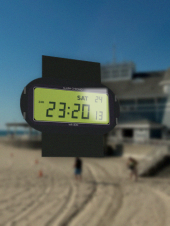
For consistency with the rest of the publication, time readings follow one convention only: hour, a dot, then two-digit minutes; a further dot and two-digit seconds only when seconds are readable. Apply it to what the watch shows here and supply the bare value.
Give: 23.20.13
